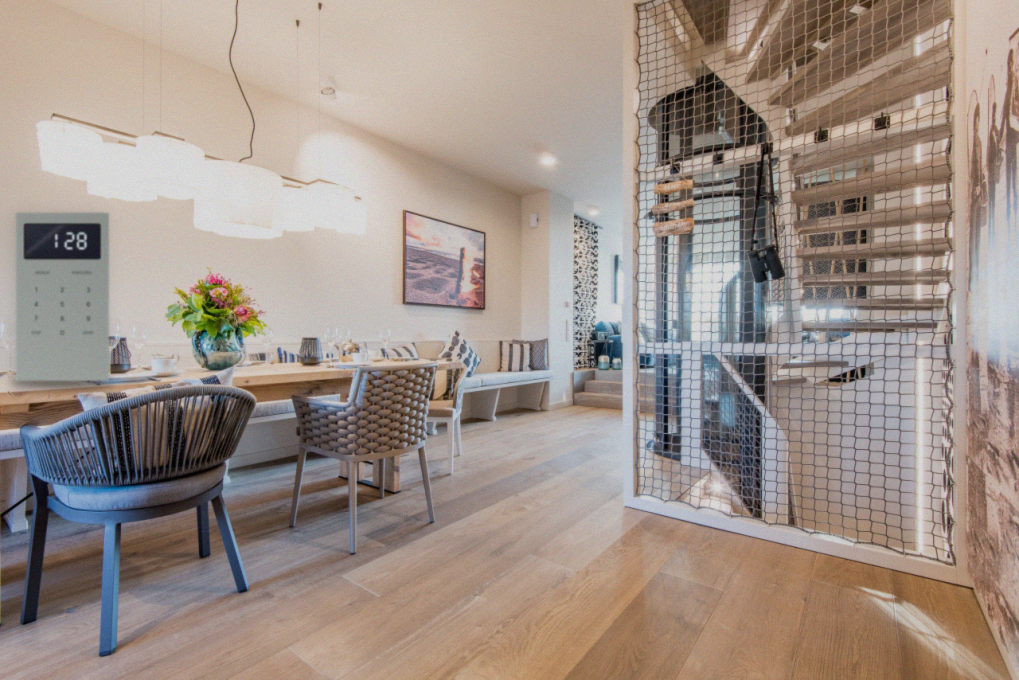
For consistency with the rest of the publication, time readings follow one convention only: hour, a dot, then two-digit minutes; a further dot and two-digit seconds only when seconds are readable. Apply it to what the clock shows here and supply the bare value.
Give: 1.28
